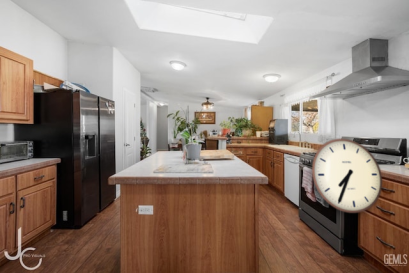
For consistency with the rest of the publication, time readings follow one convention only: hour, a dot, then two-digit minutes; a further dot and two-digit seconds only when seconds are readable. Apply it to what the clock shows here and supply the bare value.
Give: 7.35
